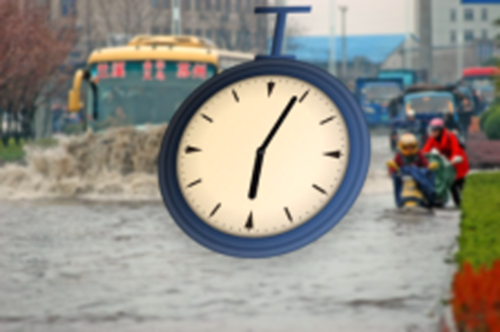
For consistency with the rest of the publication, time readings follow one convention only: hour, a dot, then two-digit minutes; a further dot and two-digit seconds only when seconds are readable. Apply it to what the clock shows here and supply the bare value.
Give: 6.04
